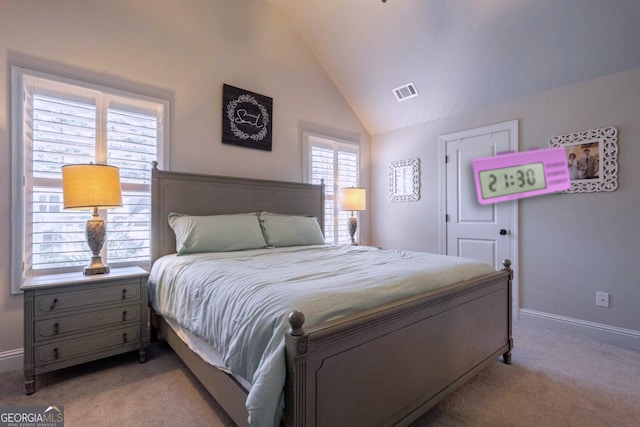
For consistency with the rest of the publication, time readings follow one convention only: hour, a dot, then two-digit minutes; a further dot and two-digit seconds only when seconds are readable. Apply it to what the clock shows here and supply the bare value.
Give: 21.30
